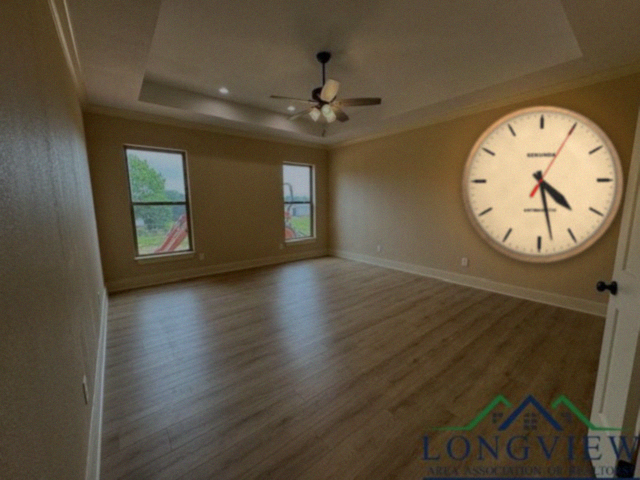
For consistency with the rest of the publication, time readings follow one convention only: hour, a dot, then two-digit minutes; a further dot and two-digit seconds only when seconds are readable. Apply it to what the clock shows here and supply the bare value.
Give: 4.28.05
